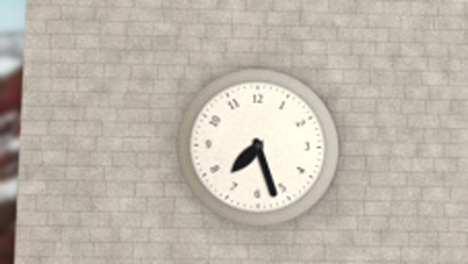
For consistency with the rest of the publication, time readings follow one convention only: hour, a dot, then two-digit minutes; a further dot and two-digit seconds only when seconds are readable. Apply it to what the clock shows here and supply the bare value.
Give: 7.27
